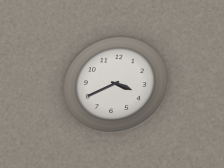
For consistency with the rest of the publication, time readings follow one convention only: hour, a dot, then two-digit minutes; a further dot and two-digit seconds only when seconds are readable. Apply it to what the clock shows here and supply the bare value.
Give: 3.40
